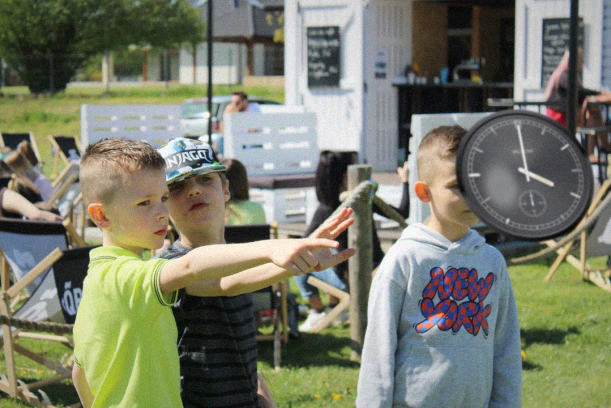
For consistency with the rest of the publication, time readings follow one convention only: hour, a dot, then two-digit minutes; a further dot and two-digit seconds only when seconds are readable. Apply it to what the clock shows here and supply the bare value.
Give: 4.00
